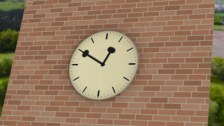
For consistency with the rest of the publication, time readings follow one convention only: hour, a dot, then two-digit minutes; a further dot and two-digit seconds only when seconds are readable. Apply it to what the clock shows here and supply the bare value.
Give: 12.50
